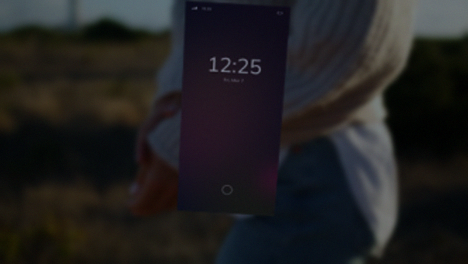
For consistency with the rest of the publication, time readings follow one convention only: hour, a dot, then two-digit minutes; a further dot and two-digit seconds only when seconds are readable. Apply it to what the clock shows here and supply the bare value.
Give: 12.25
